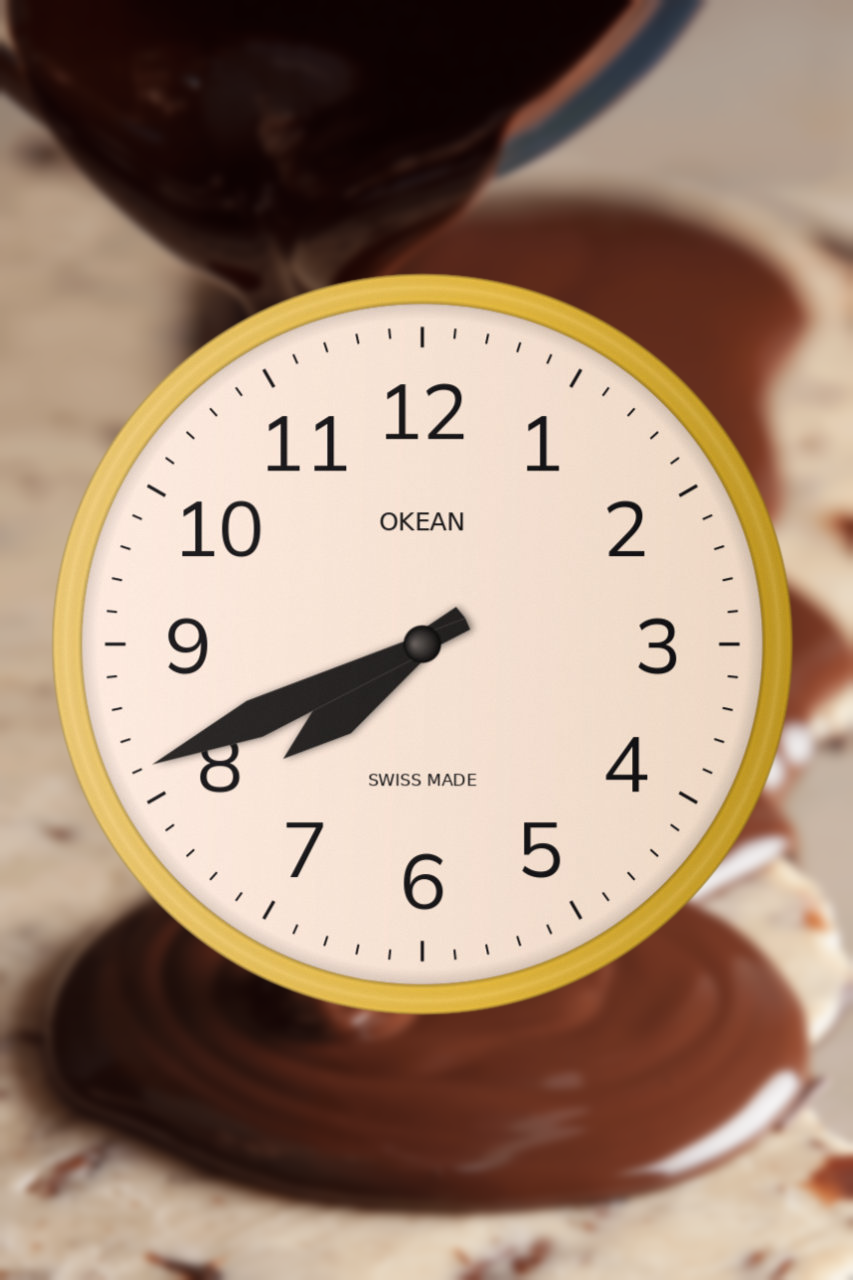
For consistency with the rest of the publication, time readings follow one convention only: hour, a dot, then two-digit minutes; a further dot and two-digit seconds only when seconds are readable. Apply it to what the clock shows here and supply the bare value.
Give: 7.41
